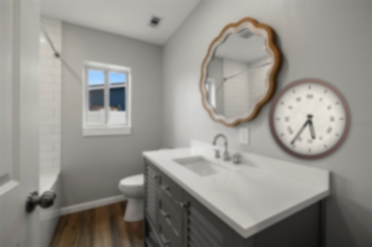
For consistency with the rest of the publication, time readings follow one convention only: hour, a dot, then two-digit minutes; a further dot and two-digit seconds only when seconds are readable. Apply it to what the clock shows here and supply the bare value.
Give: 5.36
